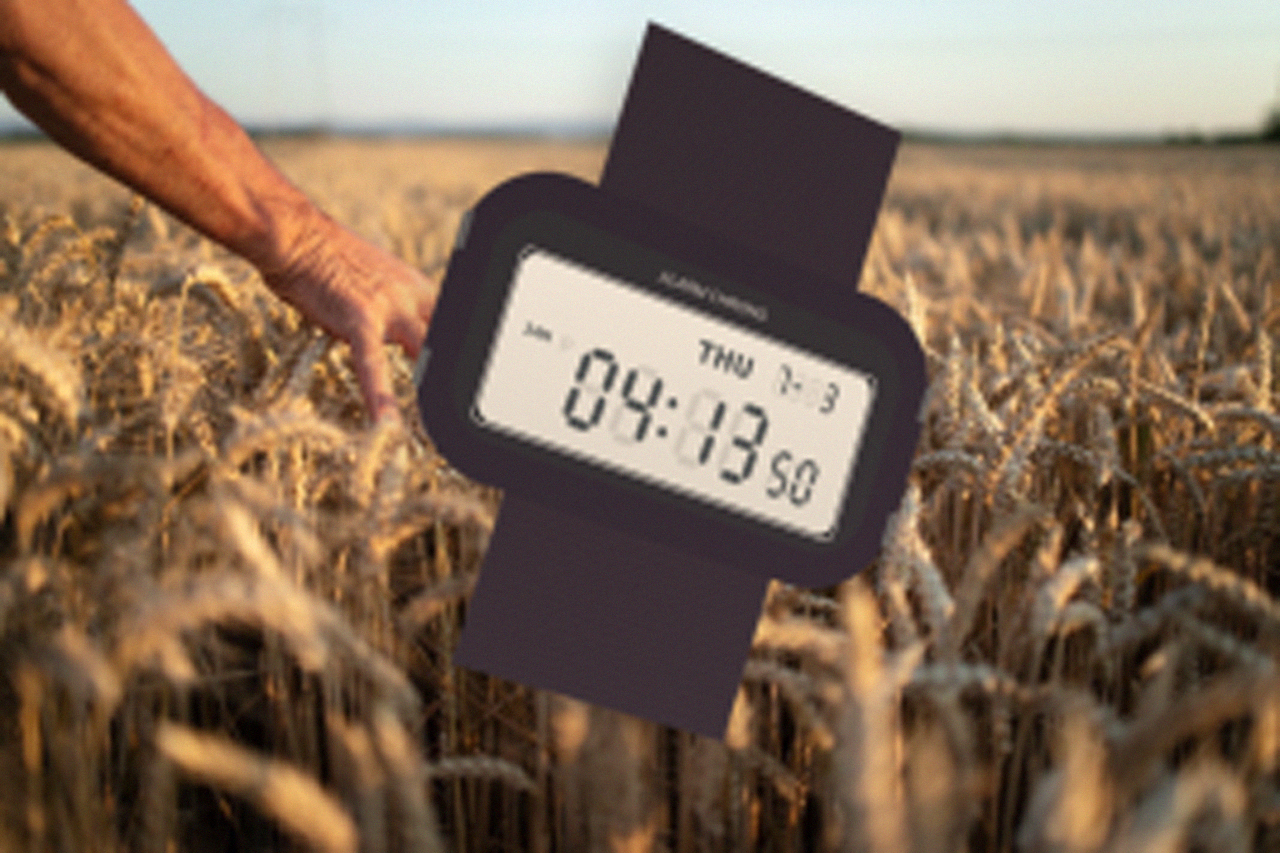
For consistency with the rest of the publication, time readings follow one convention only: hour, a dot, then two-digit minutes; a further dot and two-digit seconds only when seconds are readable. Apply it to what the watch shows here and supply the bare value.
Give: 4.13.50
